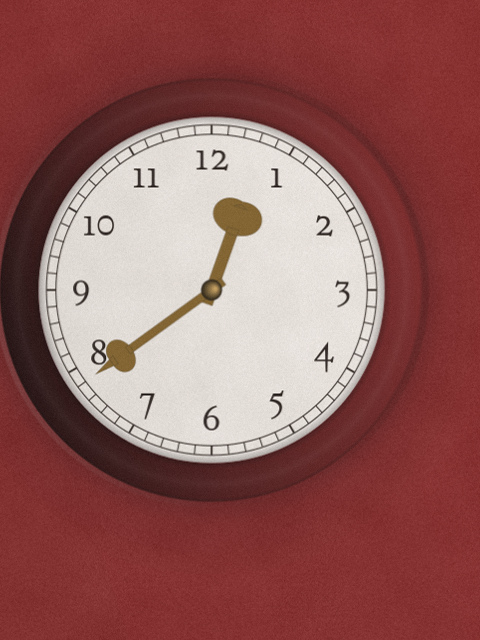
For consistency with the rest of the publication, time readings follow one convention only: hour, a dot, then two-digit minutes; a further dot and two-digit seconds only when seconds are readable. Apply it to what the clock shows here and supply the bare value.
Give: 12.39
